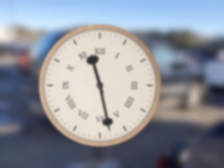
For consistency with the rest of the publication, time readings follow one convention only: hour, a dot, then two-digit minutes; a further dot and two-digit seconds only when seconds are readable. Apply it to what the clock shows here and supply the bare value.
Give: 11.28
